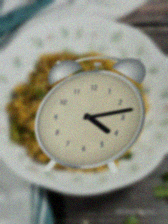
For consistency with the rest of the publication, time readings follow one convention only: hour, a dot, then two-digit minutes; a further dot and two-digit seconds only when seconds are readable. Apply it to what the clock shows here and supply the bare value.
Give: 4.13
